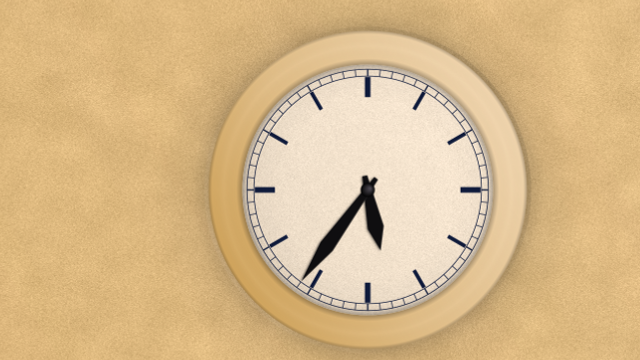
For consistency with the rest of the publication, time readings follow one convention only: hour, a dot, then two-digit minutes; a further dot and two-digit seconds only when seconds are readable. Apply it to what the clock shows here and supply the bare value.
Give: 5.36
